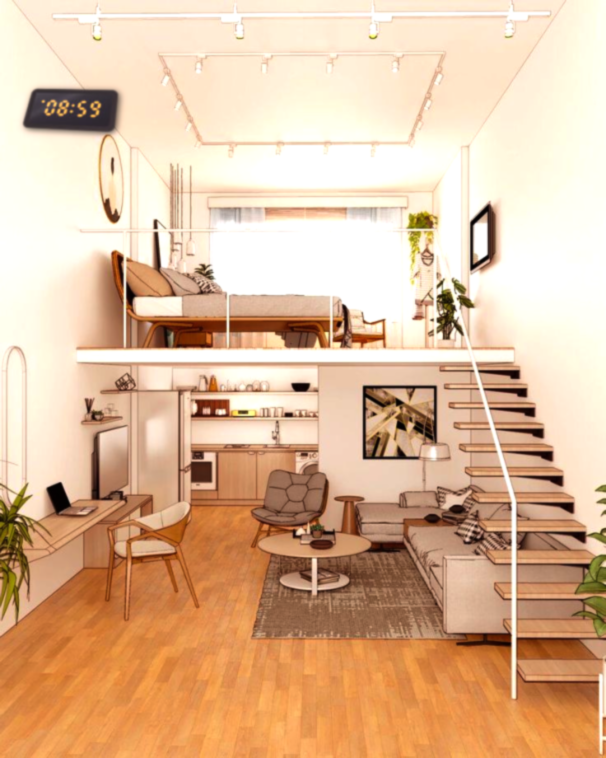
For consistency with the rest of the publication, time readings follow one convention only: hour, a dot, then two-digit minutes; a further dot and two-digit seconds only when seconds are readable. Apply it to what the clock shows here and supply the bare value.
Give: 8.59
